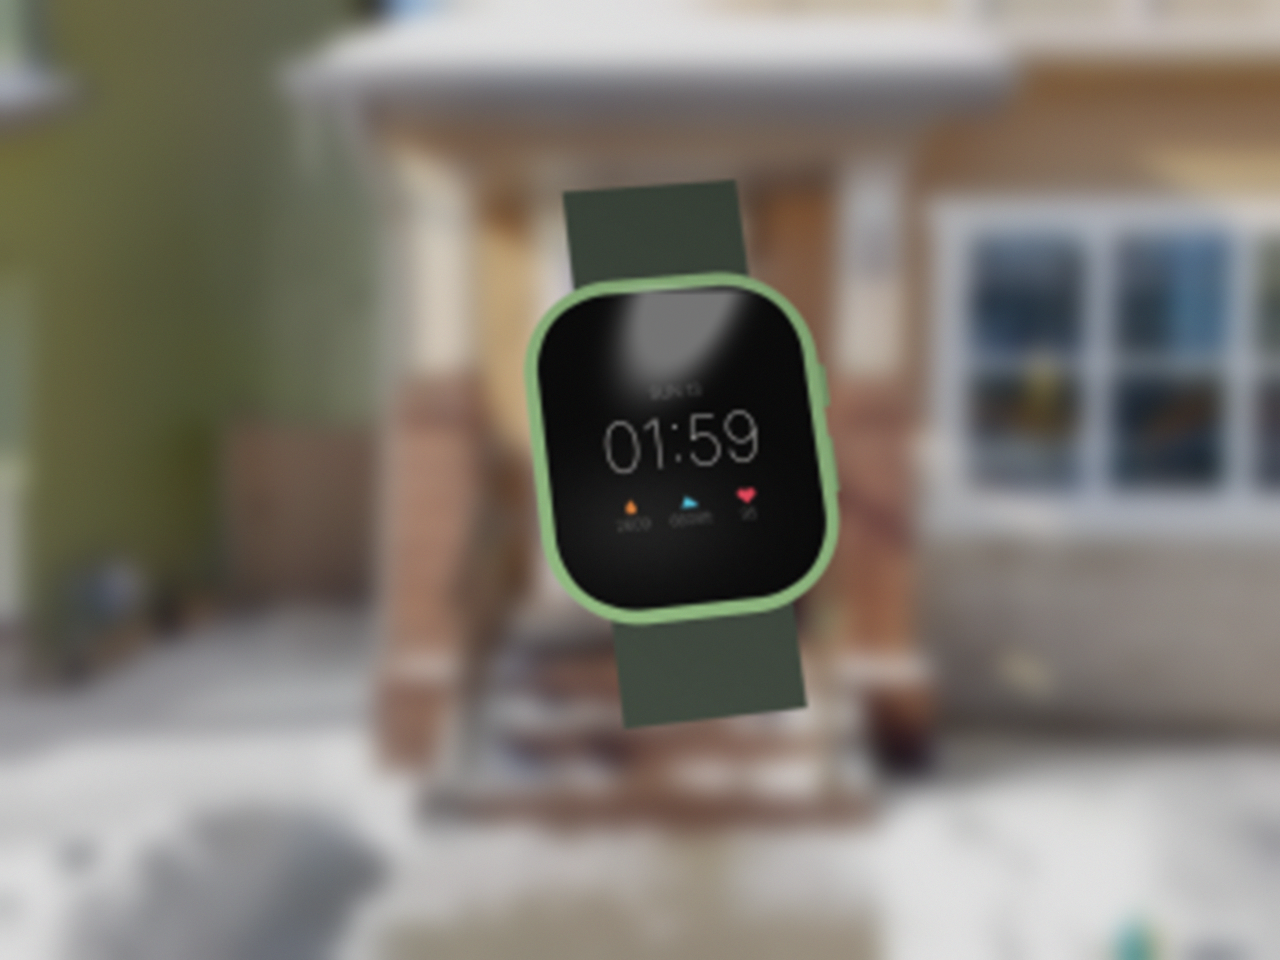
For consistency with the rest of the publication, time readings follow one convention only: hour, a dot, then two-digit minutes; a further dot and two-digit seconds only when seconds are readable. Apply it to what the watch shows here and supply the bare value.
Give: 1.59
